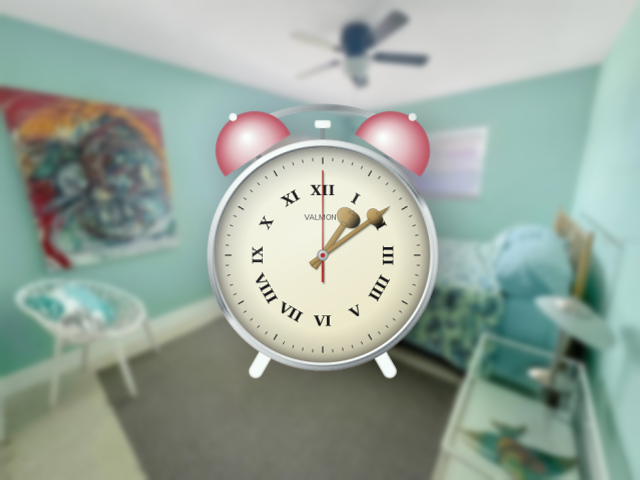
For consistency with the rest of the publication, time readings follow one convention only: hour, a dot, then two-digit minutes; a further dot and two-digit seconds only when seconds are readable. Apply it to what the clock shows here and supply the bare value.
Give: 1.09.00
